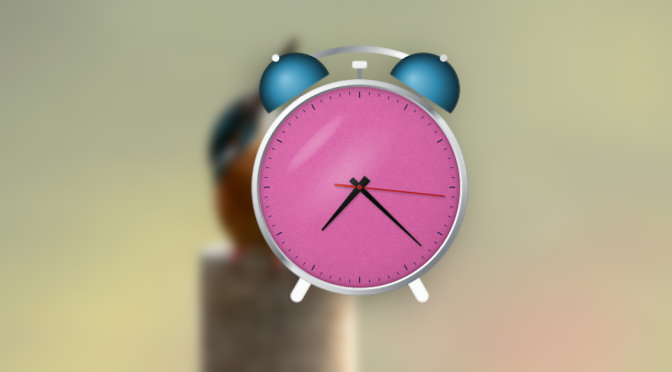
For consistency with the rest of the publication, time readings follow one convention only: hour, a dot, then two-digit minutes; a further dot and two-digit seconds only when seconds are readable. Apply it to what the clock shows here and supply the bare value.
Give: 7.22.16
